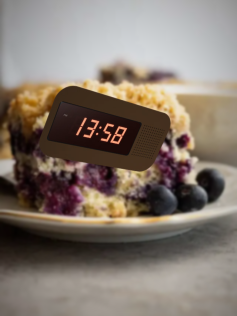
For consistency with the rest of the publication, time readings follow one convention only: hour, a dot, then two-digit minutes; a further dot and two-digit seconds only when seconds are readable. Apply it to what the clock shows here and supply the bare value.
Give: 13.58
